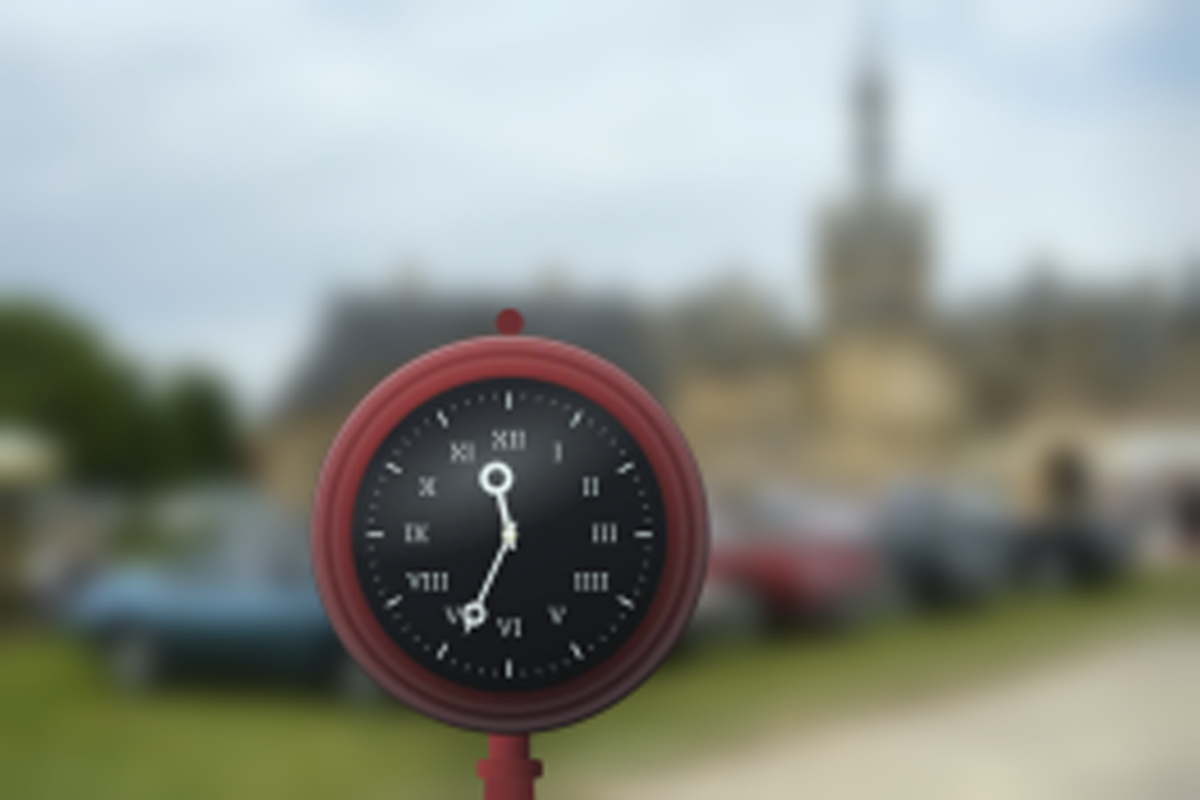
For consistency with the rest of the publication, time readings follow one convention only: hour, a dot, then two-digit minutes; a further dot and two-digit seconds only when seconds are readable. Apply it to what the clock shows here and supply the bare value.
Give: 11.34
